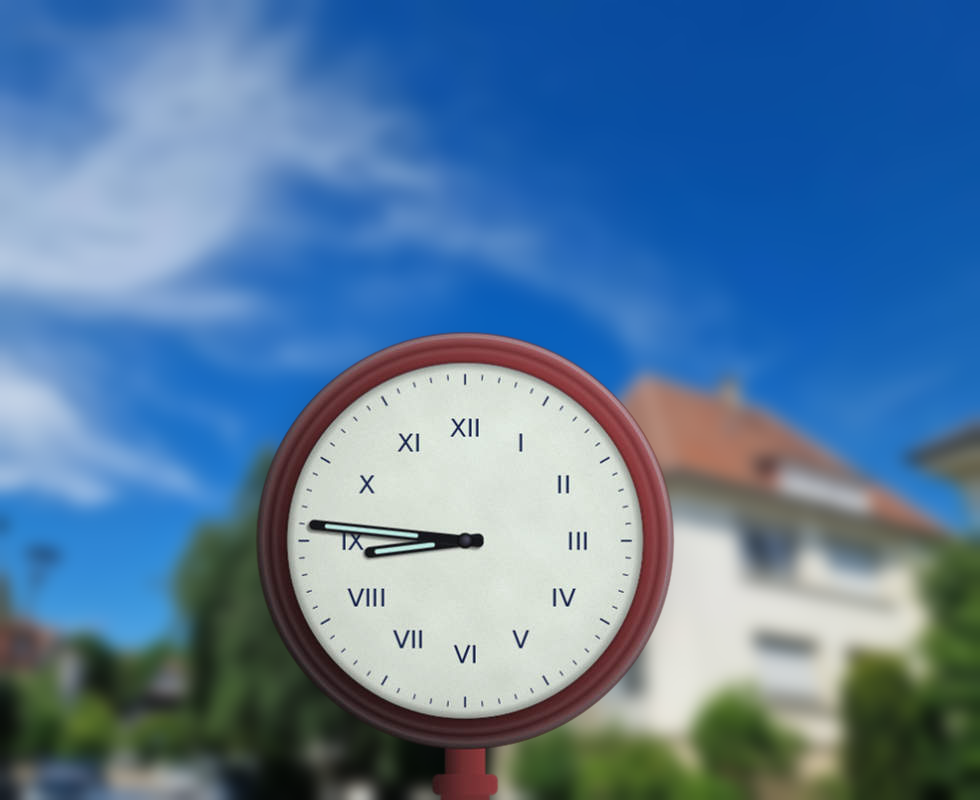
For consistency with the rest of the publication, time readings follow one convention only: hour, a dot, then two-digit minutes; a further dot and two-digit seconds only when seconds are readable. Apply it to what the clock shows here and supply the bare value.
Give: 8.46
